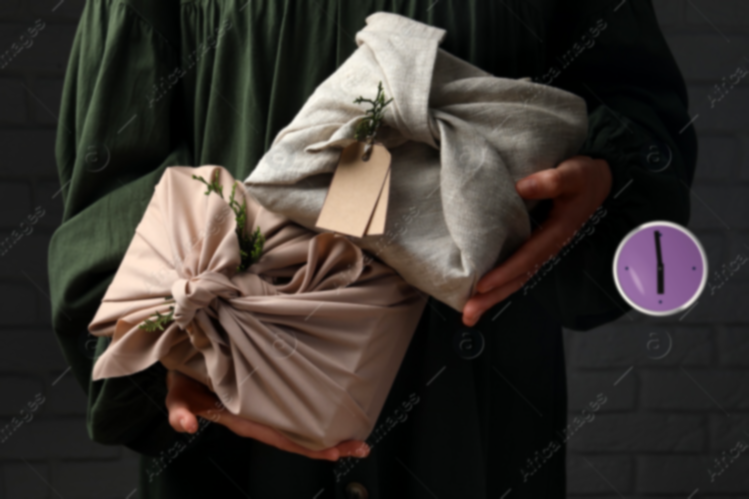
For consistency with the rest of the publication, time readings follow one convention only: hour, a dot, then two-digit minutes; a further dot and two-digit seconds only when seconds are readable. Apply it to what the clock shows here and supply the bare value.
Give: 5.59
